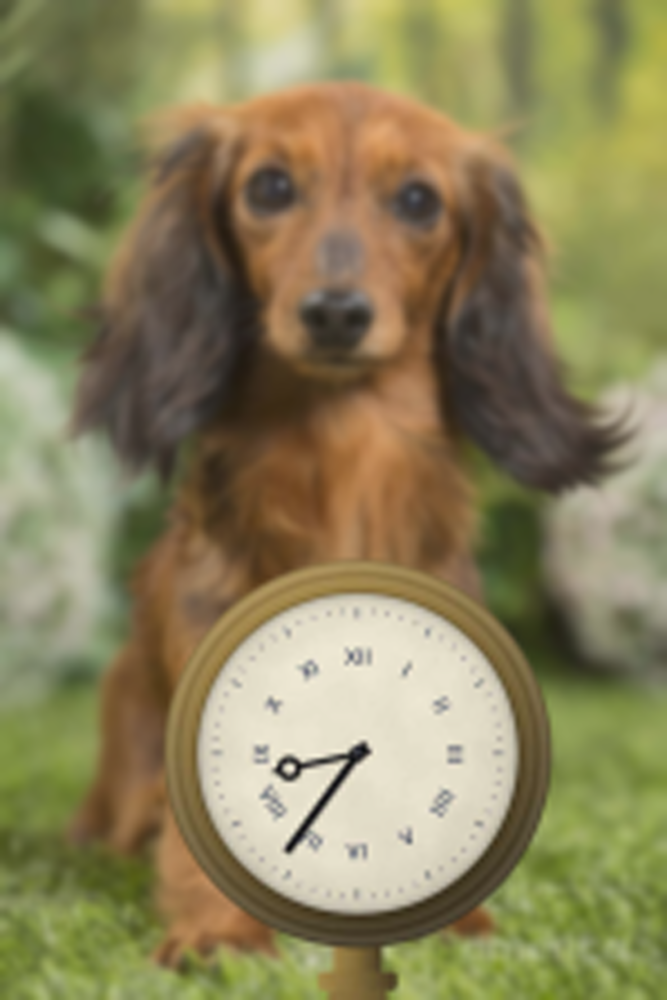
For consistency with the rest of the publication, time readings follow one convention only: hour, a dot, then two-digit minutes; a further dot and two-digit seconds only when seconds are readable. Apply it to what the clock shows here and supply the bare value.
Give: 8.36
